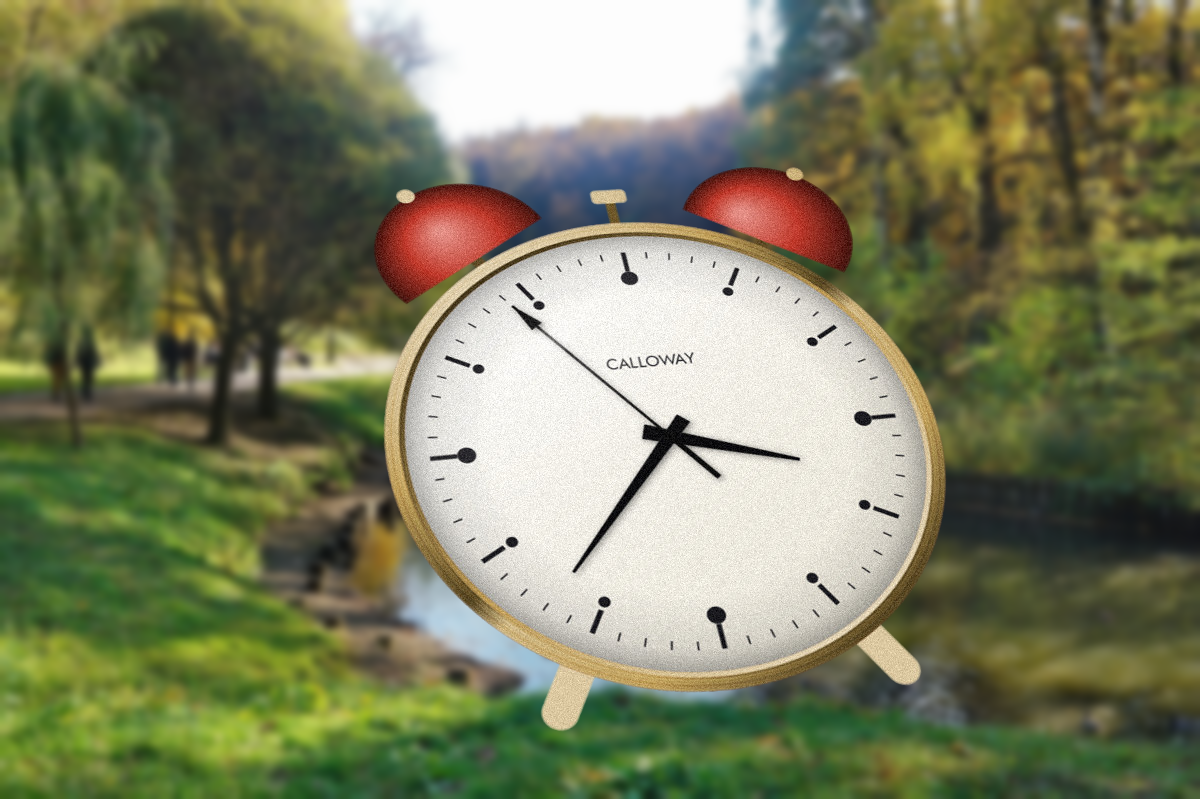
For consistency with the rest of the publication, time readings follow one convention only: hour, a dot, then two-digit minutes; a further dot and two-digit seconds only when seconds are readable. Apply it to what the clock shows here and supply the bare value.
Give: 3.36.54
